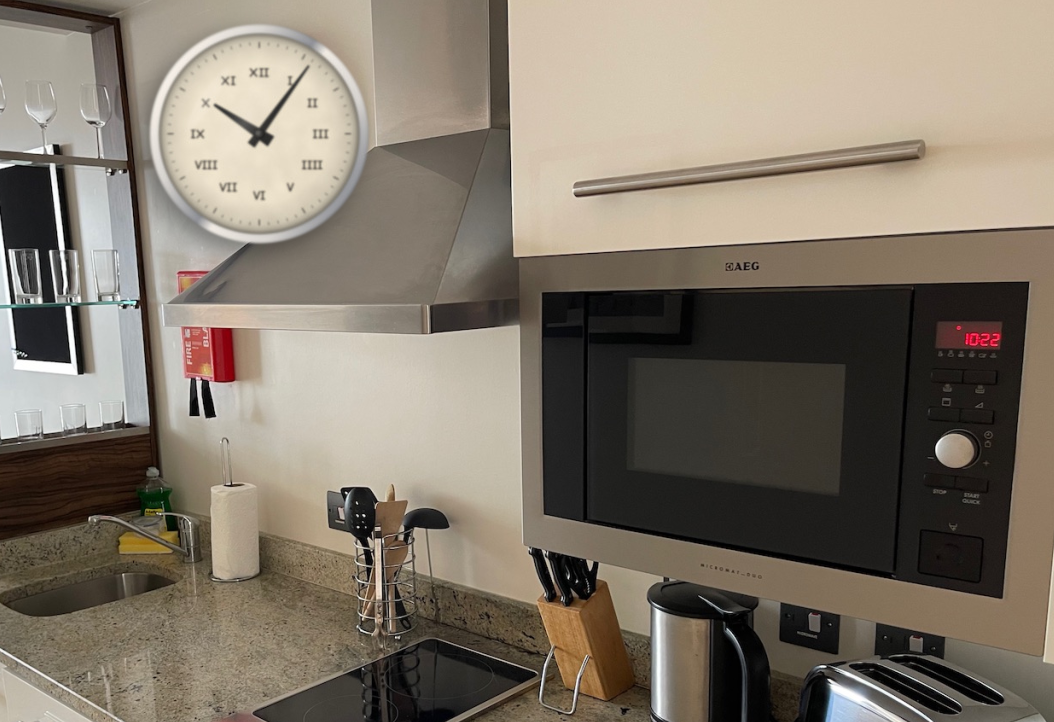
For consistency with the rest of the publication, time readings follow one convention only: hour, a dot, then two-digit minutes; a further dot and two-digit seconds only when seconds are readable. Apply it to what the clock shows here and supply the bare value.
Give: 10.06
